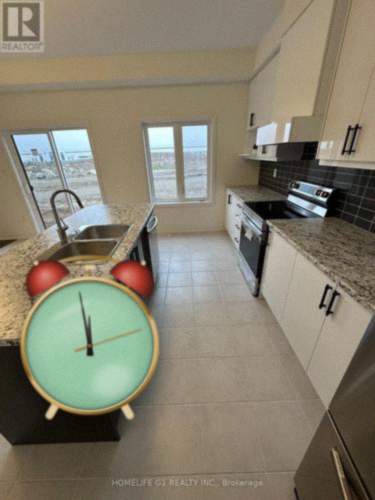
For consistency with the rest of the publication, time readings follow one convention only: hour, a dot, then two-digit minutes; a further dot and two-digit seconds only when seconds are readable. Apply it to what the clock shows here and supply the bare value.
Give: 11.58.12
